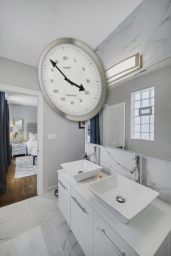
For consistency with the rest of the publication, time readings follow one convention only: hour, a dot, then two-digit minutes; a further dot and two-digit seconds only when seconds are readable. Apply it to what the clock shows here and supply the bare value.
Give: 3.53
